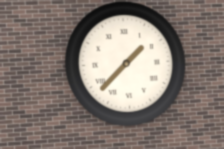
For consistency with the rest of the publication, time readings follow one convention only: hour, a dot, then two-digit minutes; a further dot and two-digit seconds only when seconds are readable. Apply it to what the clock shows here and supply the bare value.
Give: 1.38
